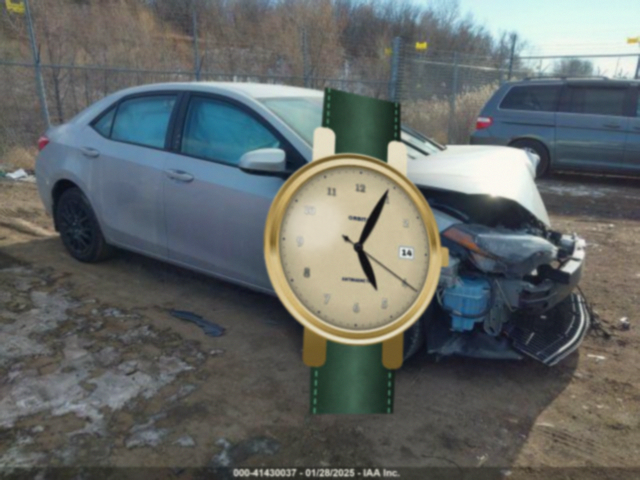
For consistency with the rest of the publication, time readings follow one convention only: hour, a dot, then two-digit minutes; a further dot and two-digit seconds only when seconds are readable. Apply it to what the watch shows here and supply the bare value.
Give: 5.04.20
